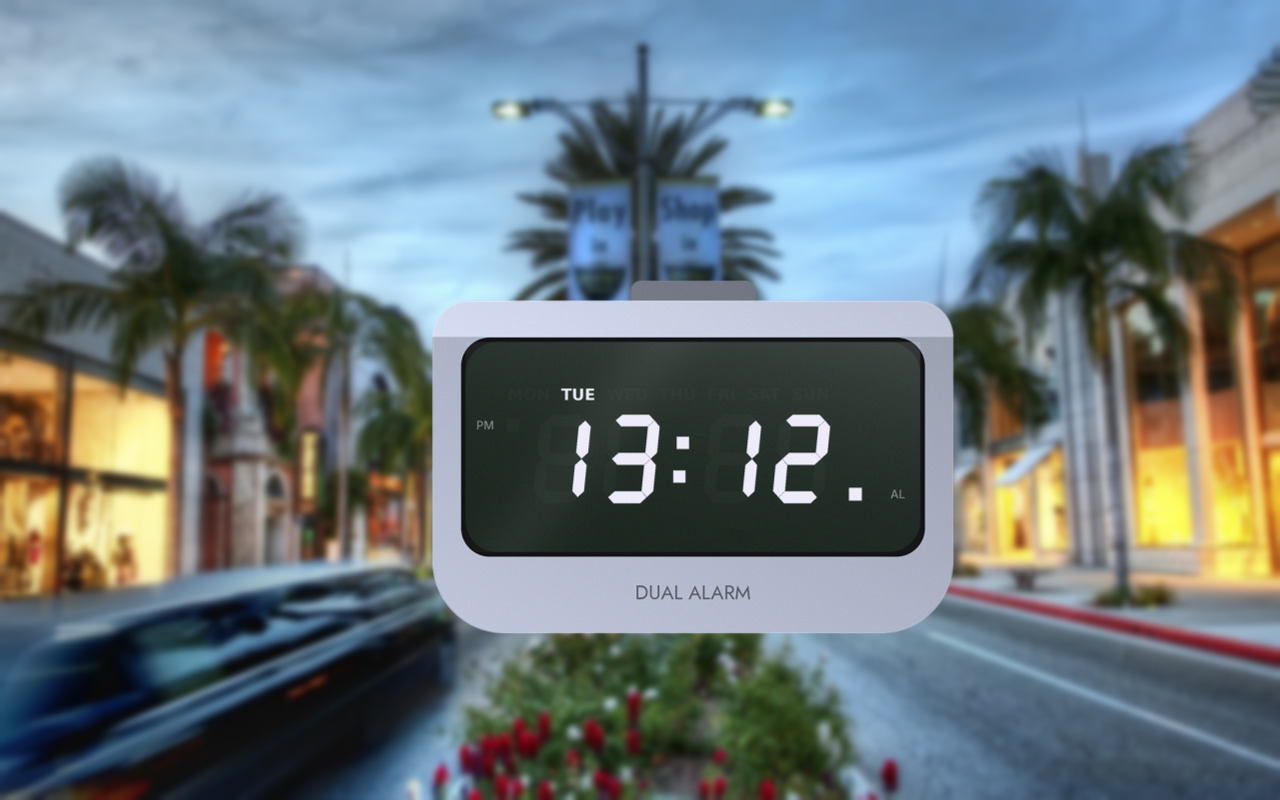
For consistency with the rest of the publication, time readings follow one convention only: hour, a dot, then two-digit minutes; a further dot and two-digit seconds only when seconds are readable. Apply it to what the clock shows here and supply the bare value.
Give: 13.12
